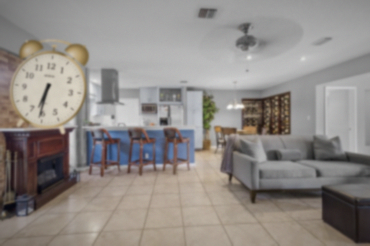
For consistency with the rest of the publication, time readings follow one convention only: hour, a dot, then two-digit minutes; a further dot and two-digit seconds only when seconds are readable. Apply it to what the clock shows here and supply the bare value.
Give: 6.31
